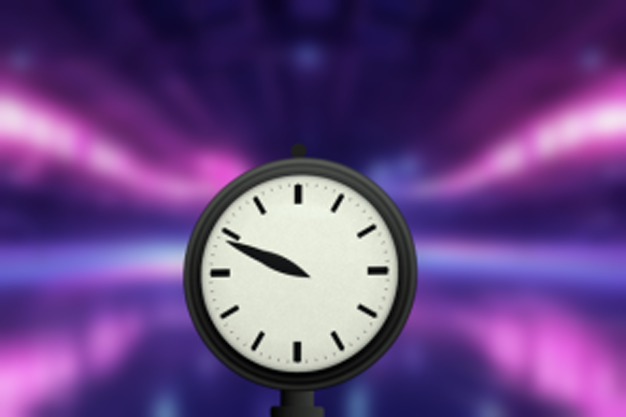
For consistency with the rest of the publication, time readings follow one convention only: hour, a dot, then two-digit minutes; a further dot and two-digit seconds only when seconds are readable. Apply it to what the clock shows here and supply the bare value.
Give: 9.49
